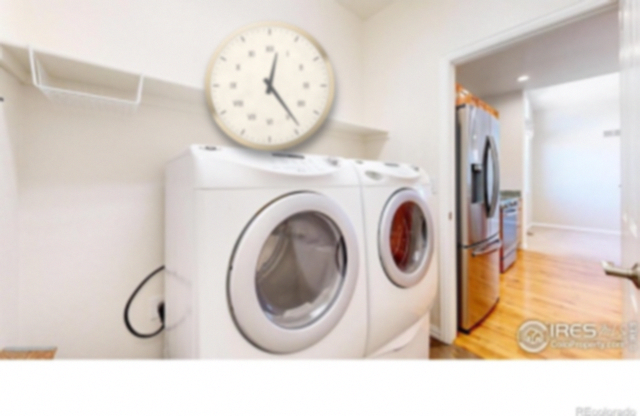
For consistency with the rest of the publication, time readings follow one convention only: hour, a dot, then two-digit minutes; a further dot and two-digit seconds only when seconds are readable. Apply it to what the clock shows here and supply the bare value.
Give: 12.24
